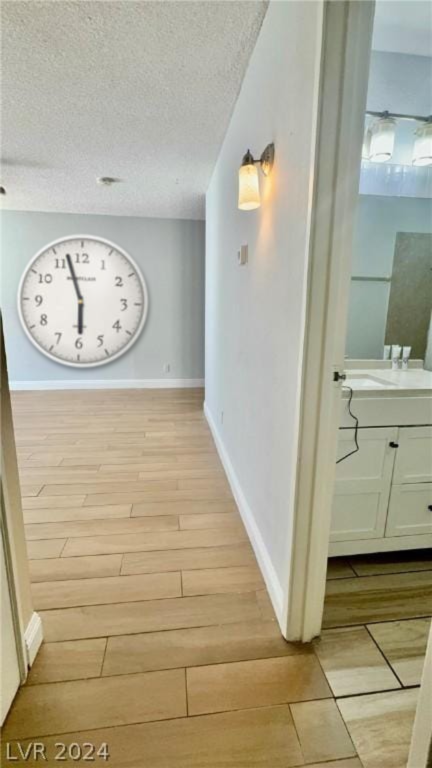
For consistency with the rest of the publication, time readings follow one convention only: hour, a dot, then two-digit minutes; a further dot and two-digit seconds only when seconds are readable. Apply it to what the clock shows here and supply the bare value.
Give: 5.57
